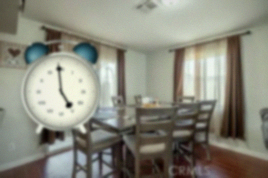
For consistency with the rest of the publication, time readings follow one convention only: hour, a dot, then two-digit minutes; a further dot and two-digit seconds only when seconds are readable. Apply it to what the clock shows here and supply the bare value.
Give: 4.59
